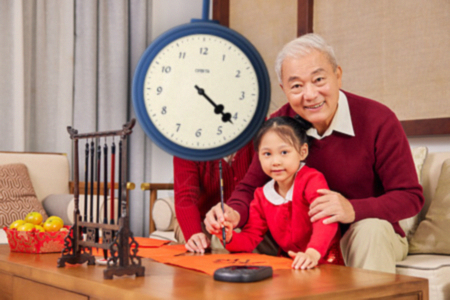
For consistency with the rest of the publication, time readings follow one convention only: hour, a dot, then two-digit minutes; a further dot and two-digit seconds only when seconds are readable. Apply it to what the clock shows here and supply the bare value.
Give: 4.22
